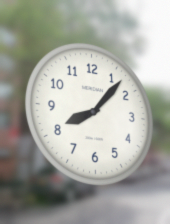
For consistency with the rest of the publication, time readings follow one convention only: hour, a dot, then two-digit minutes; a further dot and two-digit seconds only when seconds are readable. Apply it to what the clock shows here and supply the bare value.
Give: 8.07
